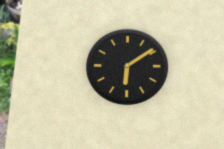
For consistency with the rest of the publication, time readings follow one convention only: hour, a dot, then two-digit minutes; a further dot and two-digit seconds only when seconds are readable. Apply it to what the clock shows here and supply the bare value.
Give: 6.09
